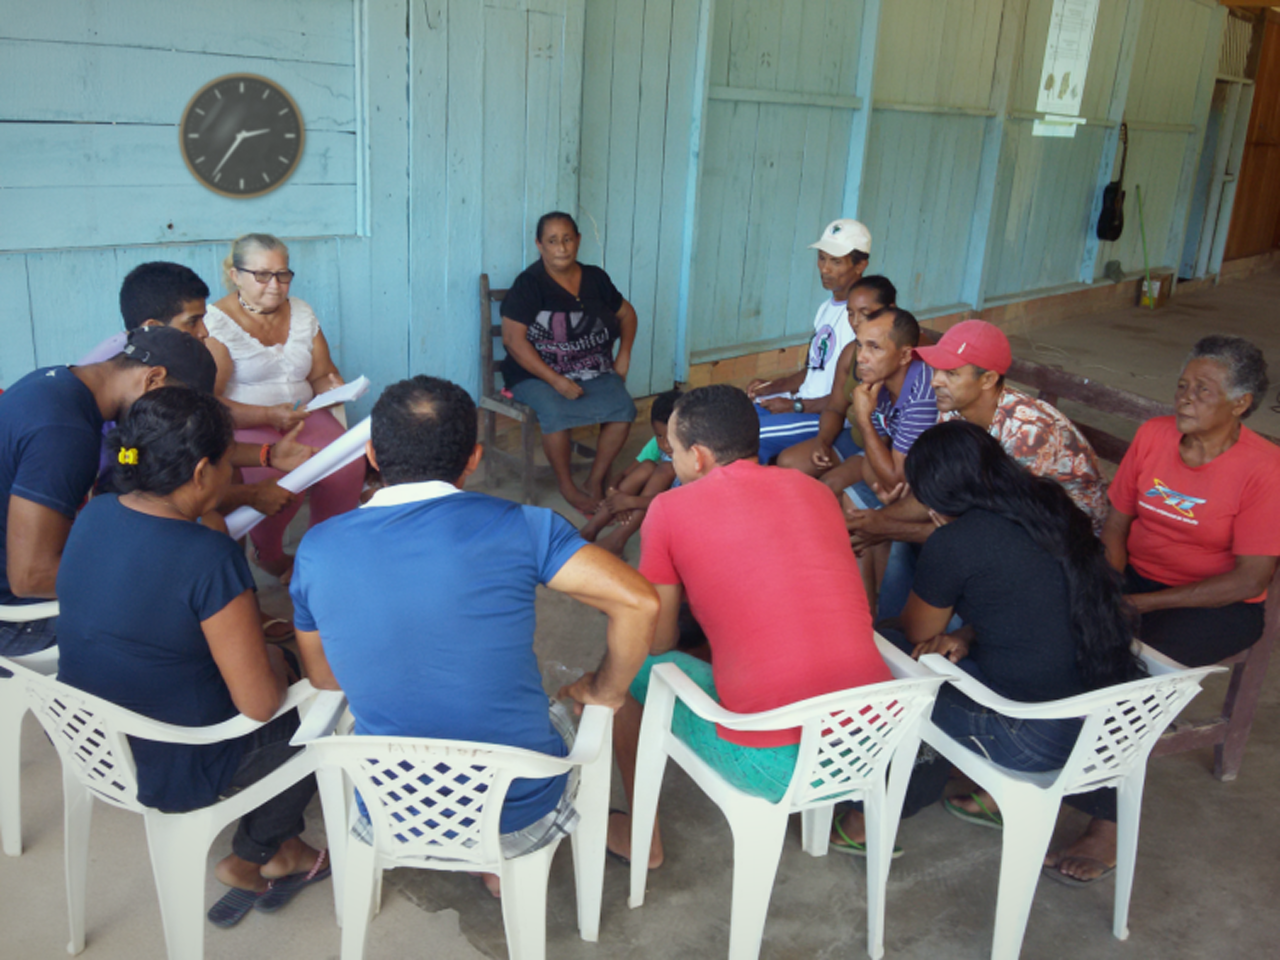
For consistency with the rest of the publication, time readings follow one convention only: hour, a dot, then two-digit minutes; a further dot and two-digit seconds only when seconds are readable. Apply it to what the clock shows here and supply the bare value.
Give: 2.36
